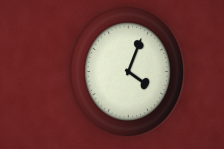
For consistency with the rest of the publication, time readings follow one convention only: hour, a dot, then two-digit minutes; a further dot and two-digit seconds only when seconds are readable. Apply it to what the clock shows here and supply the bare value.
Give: 4.04
